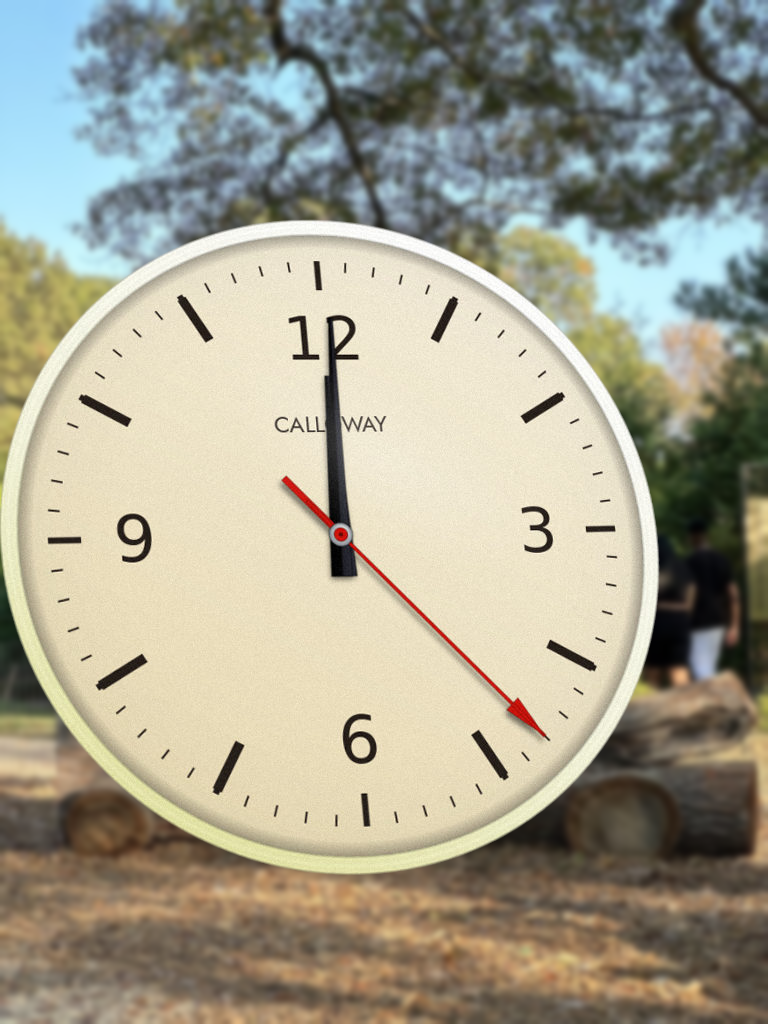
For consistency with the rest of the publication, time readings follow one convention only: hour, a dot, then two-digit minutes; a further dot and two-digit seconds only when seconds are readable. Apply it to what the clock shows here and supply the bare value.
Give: 12.00.23
